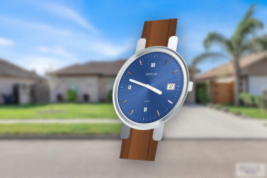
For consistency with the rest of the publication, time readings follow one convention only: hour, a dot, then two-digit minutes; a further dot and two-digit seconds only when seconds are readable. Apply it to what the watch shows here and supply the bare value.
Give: 3.48
